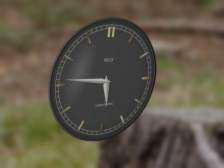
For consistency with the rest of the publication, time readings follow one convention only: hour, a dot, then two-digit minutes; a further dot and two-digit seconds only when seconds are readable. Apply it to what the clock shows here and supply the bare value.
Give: 5.46
